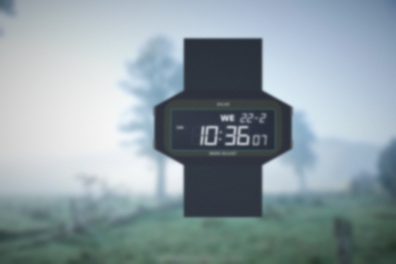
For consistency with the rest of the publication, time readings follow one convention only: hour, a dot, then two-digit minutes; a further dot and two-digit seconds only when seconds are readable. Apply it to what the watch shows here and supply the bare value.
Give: 10.36
